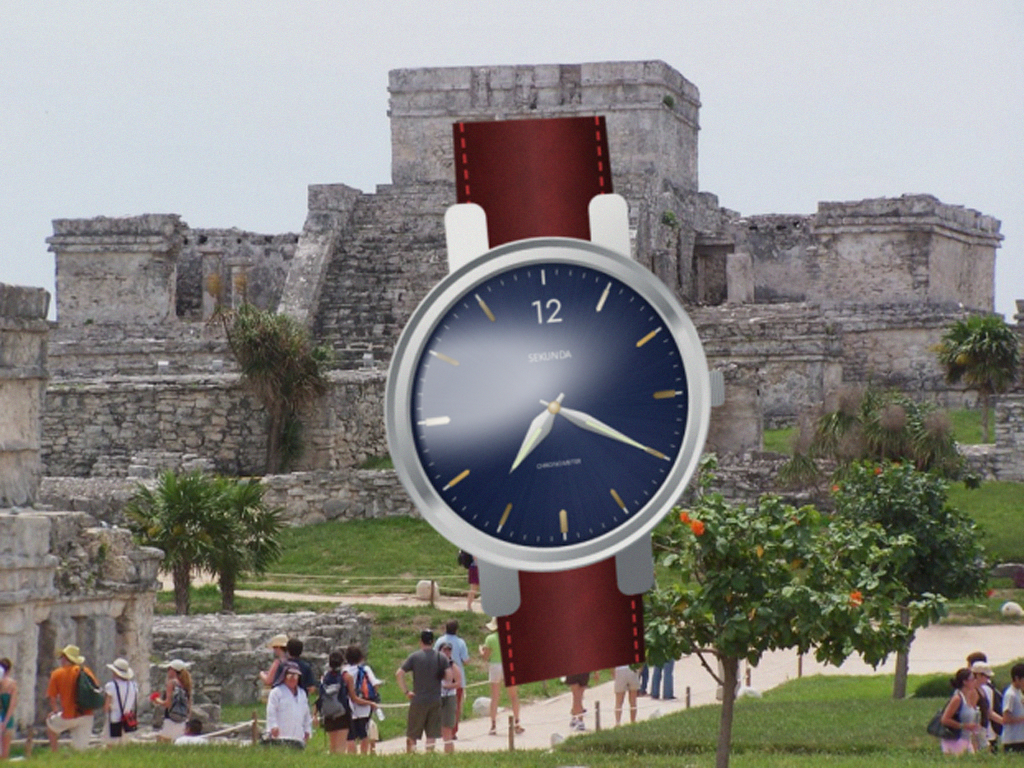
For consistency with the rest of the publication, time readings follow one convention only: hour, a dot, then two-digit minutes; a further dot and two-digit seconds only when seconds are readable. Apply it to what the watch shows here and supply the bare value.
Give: 7.20
